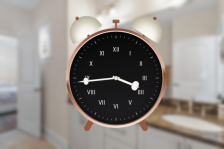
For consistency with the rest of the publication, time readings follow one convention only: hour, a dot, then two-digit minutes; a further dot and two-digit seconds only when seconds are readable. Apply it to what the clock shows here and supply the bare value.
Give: 3.44
